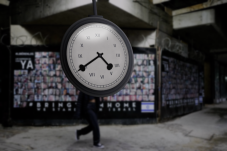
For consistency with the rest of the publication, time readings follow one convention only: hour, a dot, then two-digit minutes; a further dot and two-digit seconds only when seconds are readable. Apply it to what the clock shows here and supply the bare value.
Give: 4.40
